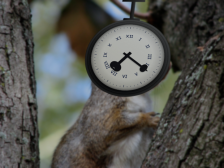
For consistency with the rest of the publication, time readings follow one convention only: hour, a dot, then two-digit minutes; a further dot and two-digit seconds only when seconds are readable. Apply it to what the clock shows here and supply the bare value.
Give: 7.21
